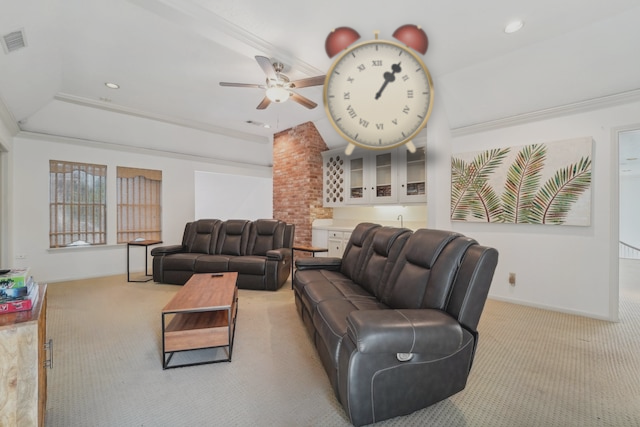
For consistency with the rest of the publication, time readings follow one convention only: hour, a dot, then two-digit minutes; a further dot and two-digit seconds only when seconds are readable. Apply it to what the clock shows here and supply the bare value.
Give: 1.06
